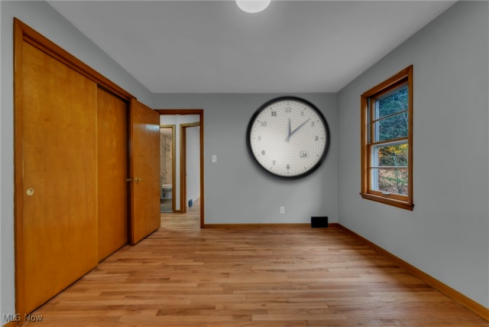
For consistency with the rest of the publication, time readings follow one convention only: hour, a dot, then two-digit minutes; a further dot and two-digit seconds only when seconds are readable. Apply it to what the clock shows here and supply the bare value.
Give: 12.08
